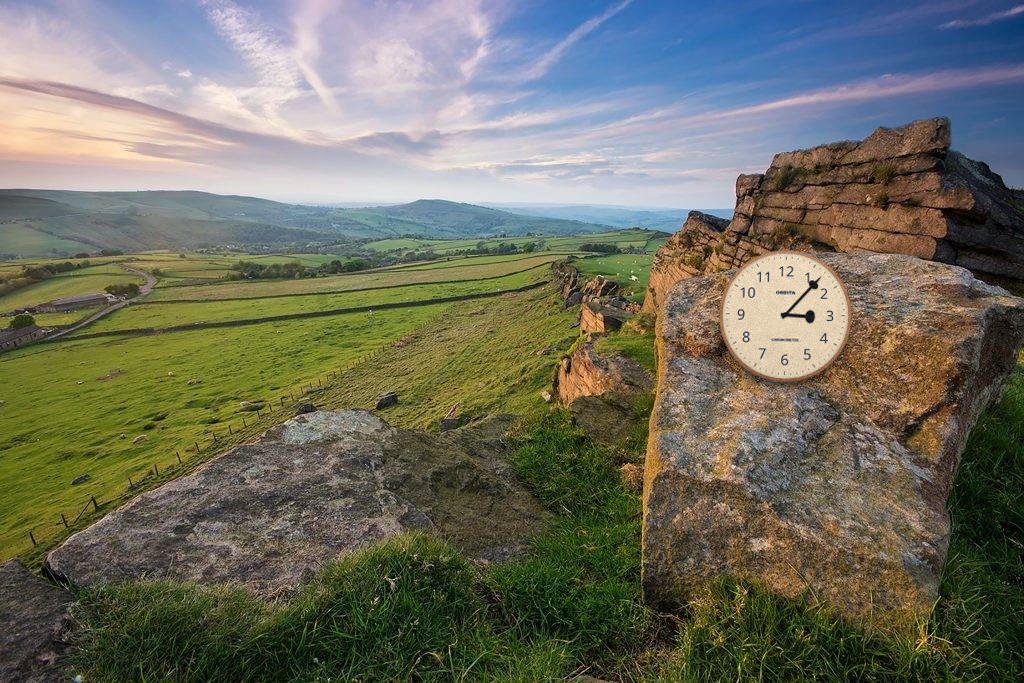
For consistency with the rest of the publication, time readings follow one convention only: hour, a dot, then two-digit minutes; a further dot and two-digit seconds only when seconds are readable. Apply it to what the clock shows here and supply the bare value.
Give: 3.07
